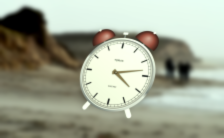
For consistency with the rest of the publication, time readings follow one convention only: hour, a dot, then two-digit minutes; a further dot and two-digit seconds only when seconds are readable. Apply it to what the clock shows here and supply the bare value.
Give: 4.13
